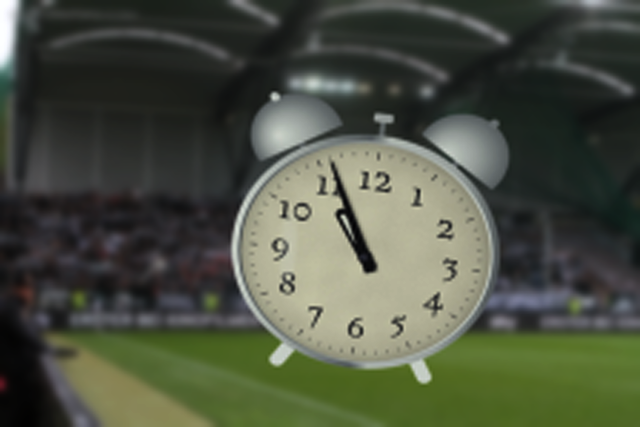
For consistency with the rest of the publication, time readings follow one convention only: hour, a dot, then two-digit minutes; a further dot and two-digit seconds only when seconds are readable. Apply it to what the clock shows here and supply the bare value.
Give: 10.56
